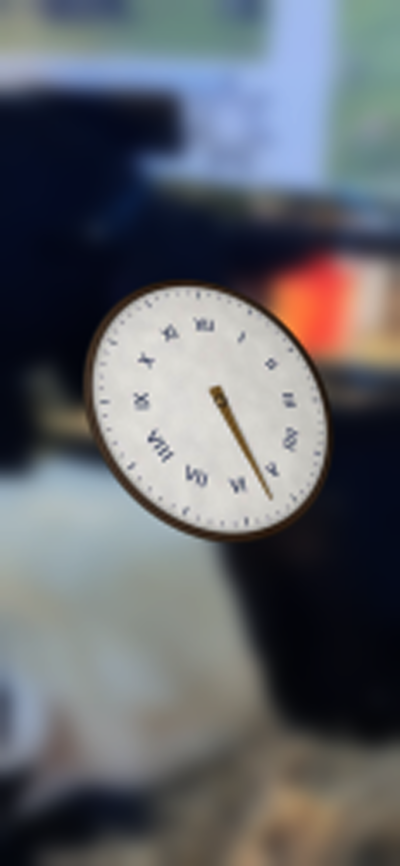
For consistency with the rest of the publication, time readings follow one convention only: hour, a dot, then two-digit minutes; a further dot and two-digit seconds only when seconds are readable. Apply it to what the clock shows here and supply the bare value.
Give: 5.27
